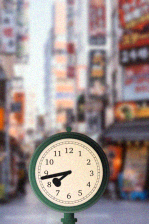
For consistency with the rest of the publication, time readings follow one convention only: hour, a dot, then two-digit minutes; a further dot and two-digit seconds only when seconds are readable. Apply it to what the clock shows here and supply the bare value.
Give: 7.43
